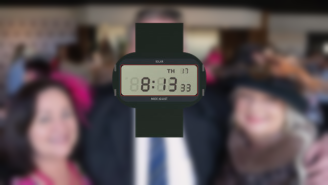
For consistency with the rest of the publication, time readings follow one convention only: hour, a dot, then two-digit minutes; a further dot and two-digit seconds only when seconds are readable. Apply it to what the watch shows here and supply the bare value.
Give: 8.13.33
